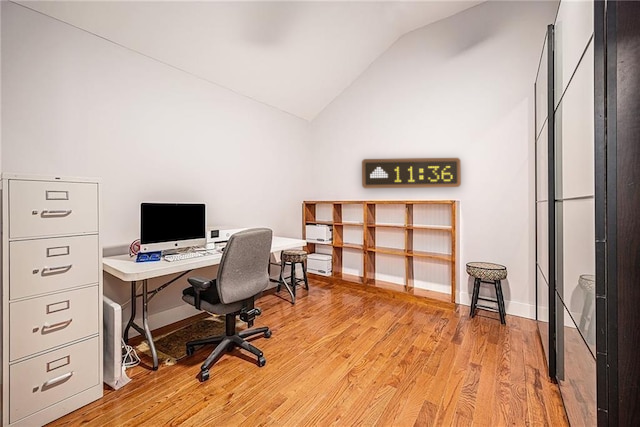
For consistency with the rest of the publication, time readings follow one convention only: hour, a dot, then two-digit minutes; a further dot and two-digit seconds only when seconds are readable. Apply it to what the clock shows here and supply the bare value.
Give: 11.36
